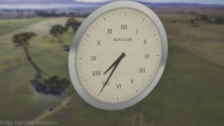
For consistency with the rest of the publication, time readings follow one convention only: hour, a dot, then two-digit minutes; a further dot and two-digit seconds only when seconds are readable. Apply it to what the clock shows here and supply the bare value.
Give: 7.35
